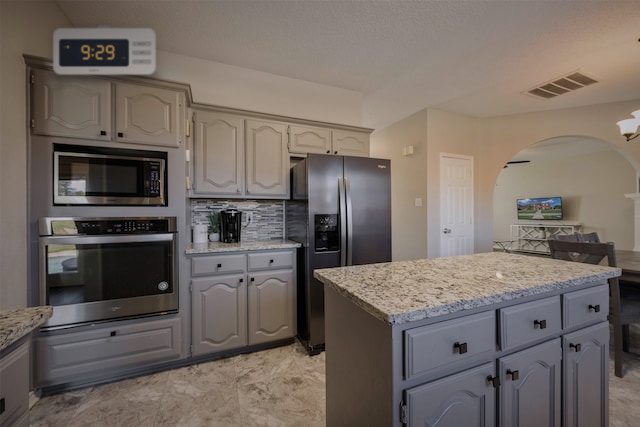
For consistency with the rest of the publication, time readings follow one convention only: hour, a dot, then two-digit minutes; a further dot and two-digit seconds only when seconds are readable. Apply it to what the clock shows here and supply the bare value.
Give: 9.29
